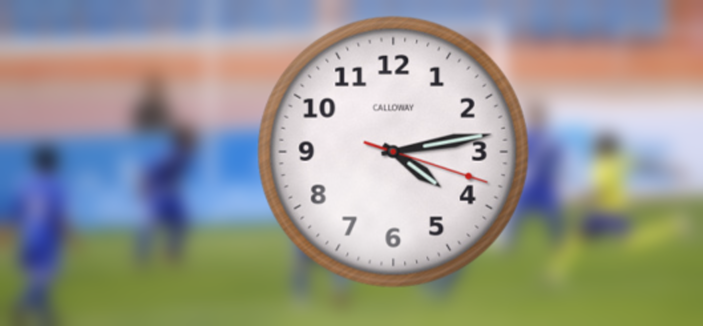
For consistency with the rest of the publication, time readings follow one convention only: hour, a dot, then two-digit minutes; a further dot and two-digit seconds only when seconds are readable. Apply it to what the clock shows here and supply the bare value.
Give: 4.13.18
